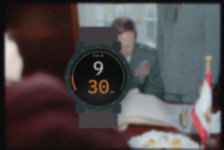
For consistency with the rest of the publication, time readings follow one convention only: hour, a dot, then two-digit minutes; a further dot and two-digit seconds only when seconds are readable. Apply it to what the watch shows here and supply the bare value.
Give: 9.30
